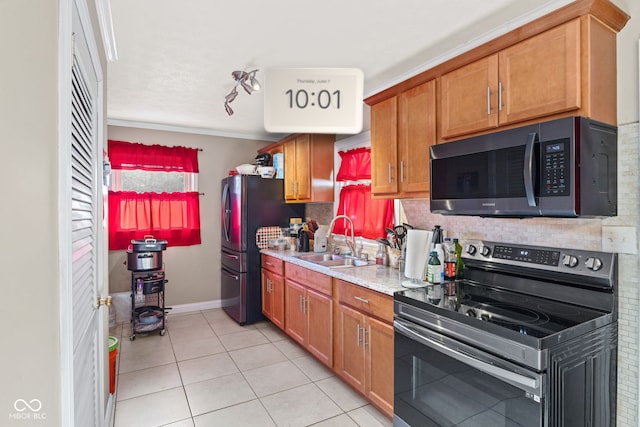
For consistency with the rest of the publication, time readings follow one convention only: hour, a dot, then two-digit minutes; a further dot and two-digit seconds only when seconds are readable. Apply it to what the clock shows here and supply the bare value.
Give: 10.01
